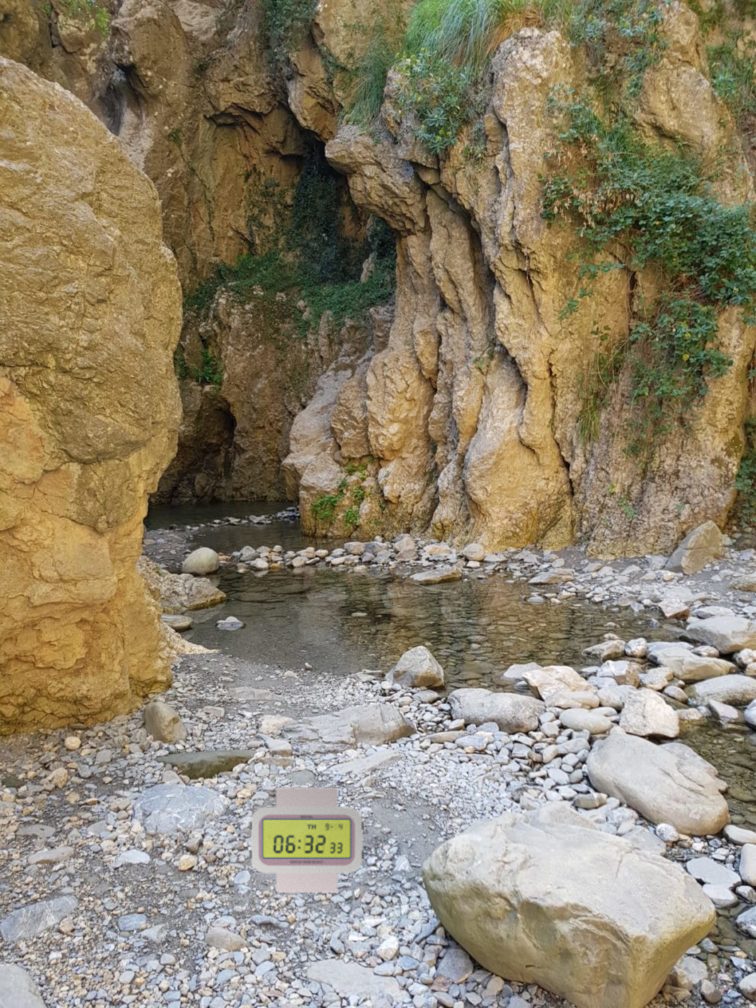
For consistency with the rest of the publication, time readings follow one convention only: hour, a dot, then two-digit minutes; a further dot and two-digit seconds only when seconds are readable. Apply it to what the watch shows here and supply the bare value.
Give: 6.32.33
